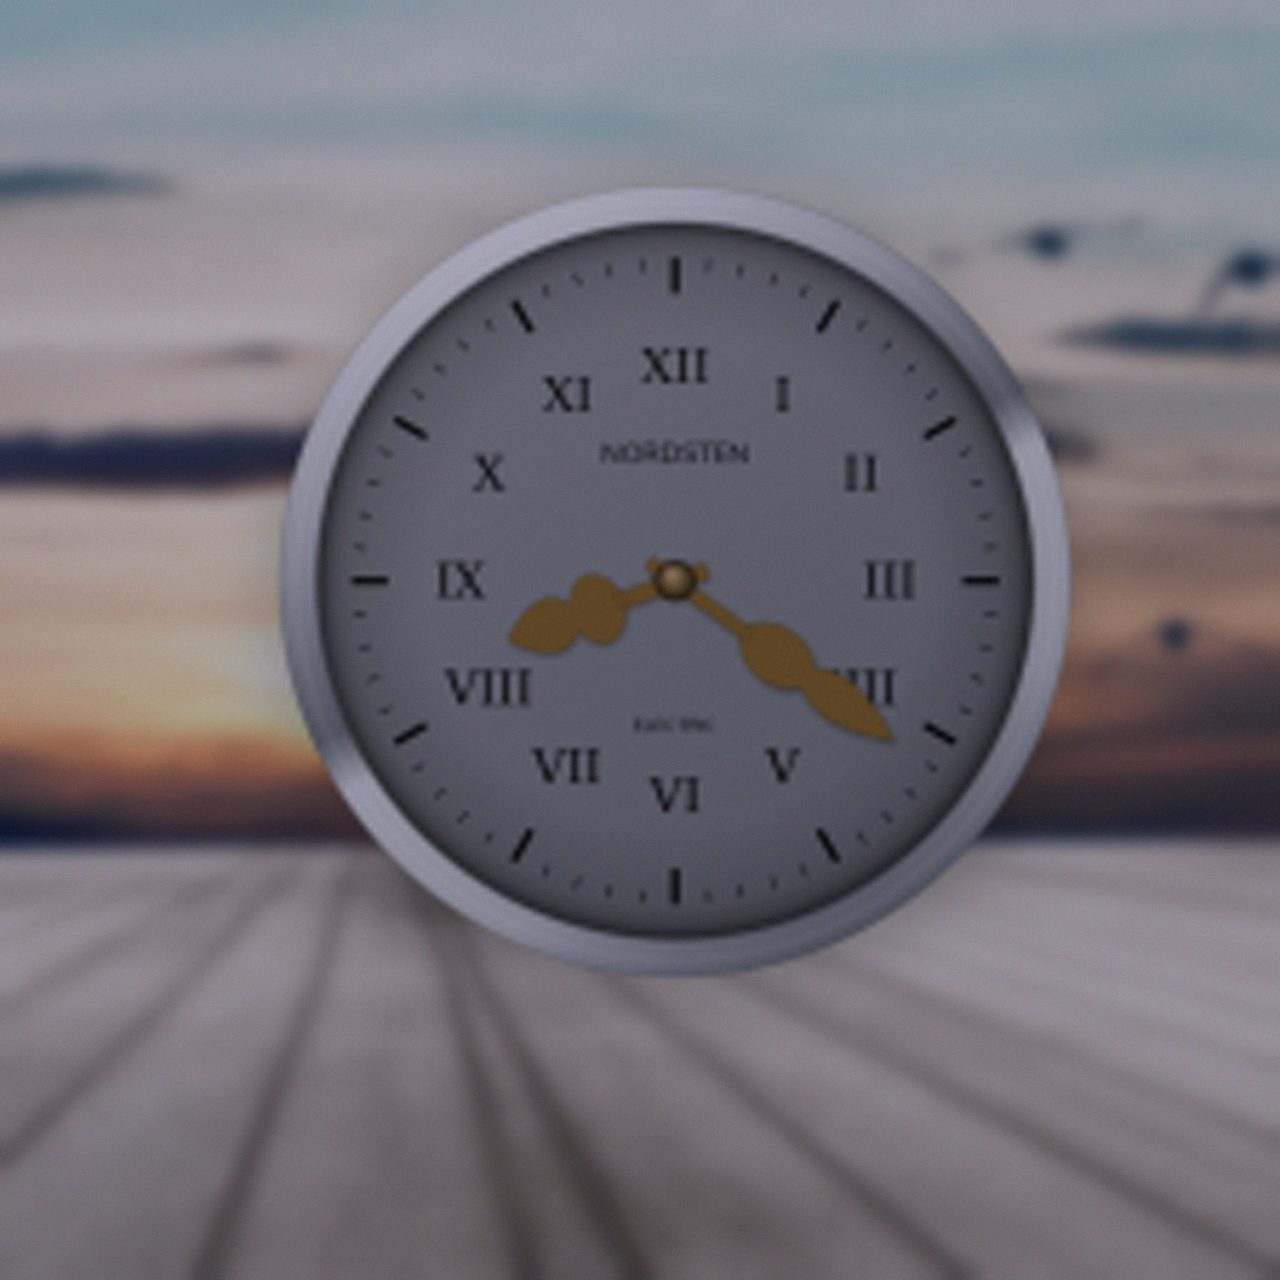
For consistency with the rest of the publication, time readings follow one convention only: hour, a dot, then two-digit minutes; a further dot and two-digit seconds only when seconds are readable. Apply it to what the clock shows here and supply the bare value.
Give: 8.21
